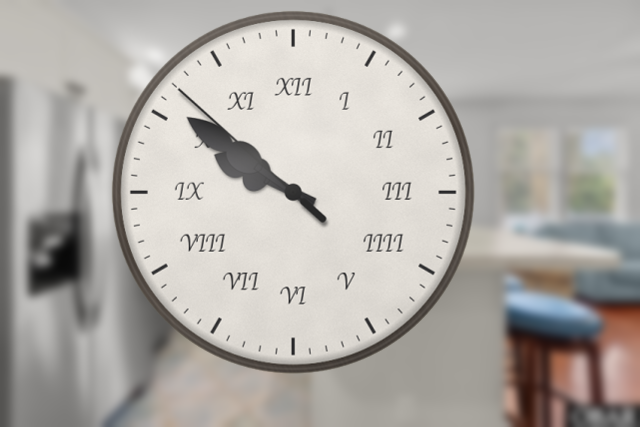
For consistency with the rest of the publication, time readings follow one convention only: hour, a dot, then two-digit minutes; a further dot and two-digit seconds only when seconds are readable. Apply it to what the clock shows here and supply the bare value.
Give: 9.50.52
